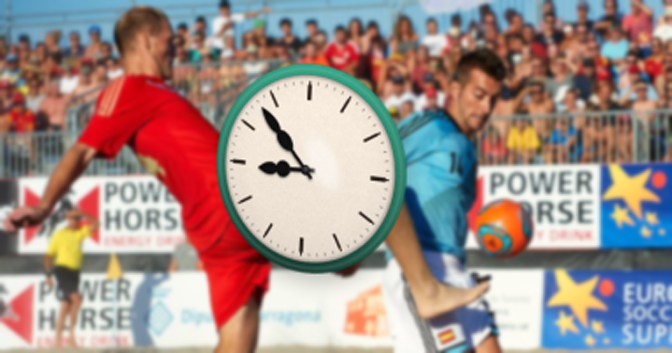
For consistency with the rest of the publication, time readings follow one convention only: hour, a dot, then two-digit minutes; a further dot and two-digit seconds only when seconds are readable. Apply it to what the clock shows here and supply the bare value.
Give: 8.53
